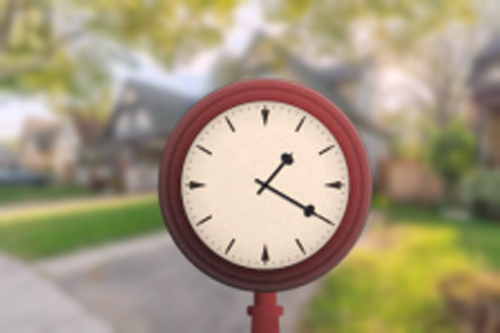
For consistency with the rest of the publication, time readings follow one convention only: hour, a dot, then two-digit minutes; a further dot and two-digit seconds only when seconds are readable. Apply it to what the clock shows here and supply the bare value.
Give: 1.20
